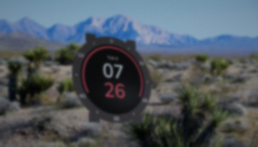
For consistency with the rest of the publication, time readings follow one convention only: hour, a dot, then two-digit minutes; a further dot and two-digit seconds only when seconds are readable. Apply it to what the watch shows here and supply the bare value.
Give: 7.26
